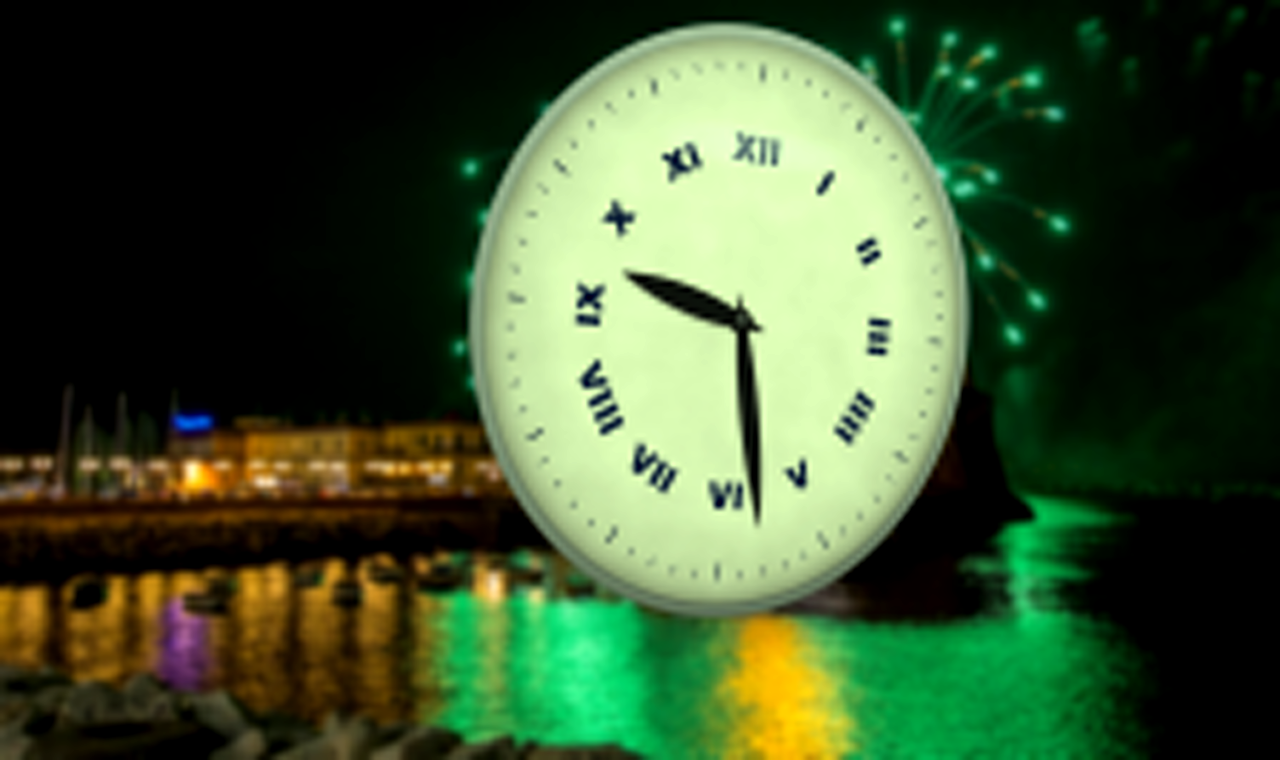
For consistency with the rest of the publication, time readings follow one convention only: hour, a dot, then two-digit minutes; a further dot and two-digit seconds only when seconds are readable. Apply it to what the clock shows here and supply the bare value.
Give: 9.28
